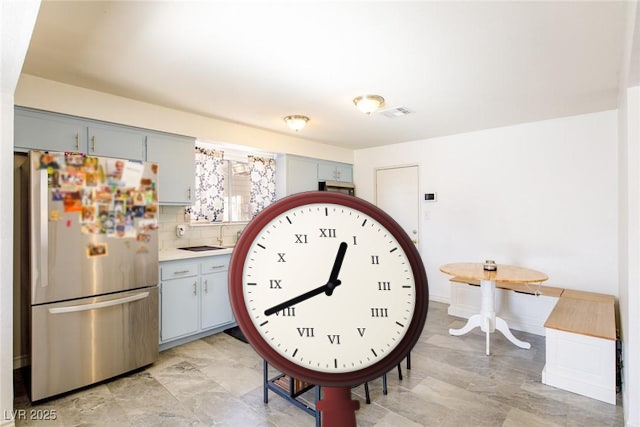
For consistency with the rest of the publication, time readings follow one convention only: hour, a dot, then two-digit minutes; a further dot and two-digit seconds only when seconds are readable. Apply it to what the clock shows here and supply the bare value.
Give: 12.41
